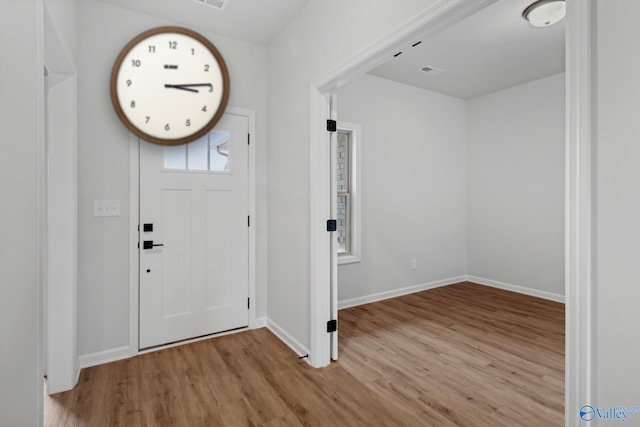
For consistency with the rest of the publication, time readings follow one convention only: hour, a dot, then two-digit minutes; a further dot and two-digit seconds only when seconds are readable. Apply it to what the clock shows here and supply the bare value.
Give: 3.14
